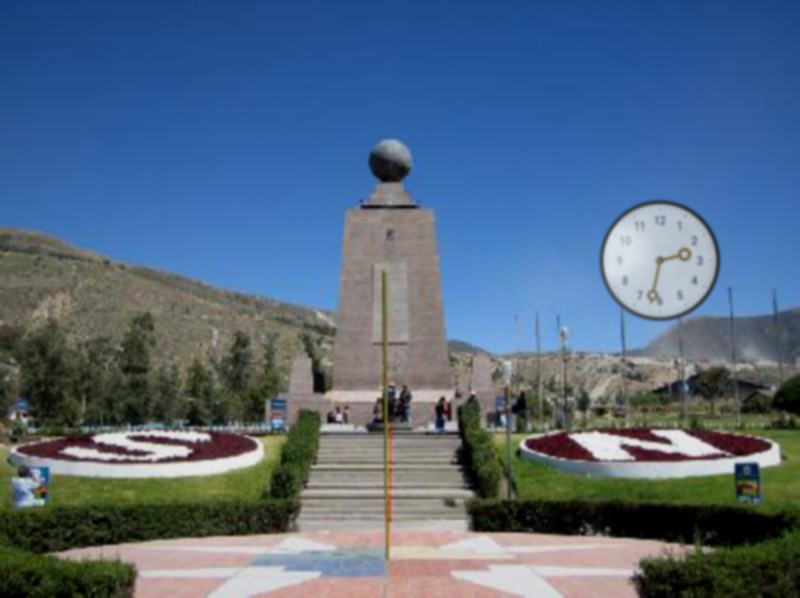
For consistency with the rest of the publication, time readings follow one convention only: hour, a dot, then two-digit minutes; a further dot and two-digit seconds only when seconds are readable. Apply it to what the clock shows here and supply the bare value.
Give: 2.32
